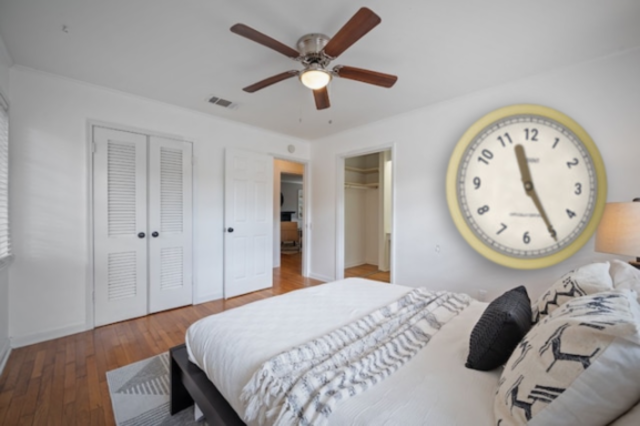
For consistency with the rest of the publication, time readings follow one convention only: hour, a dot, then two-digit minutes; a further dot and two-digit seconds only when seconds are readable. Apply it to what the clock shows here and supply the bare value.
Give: 11.25
